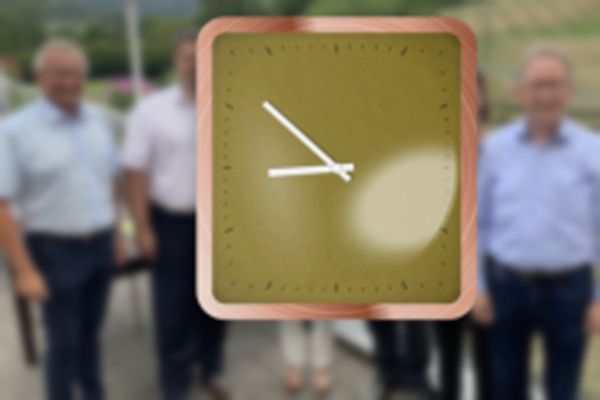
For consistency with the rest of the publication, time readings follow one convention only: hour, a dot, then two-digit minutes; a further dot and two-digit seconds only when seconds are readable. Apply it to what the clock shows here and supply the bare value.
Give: 8.52
